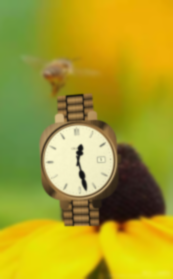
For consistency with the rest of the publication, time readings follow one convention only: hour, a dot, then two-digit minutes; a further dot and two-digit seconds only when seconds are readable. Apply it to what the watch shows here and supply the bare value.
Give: 12.28
